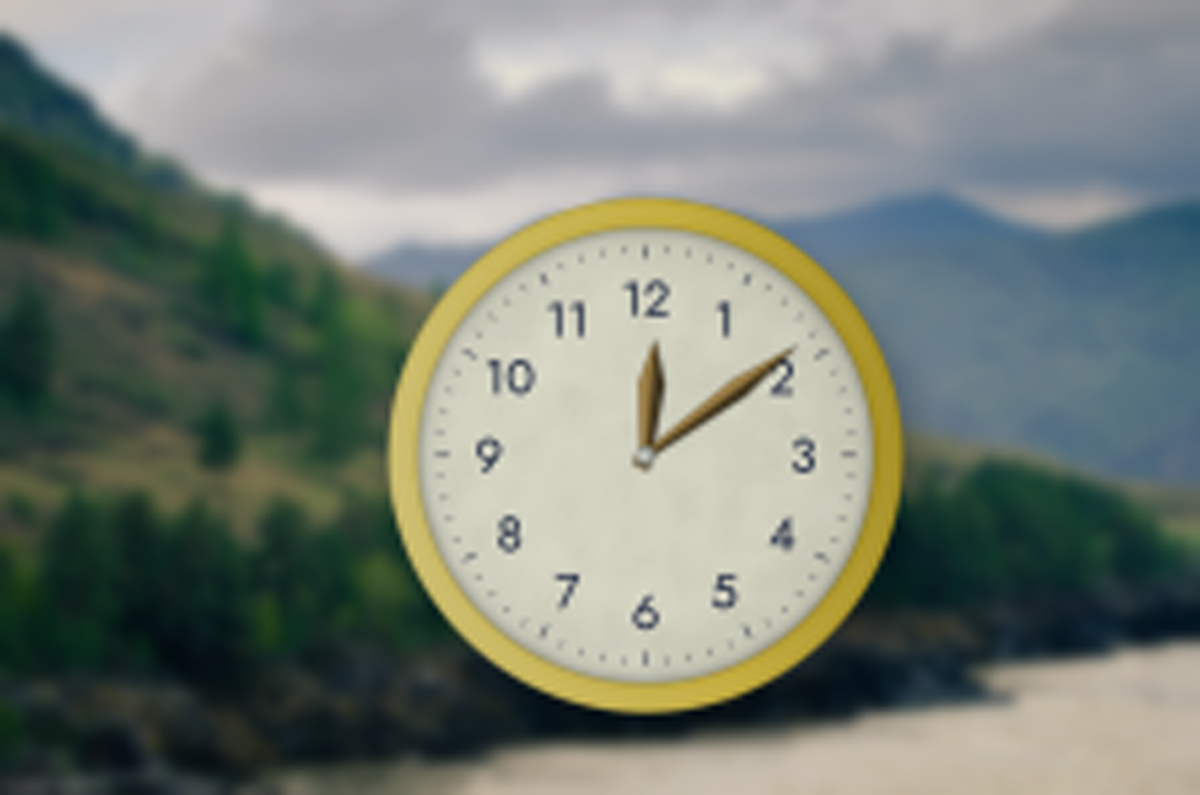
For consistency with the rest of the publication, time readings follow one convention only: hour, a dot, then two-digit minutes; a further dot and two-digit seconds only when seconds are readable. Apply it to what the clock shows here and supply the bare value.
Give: 12.09
